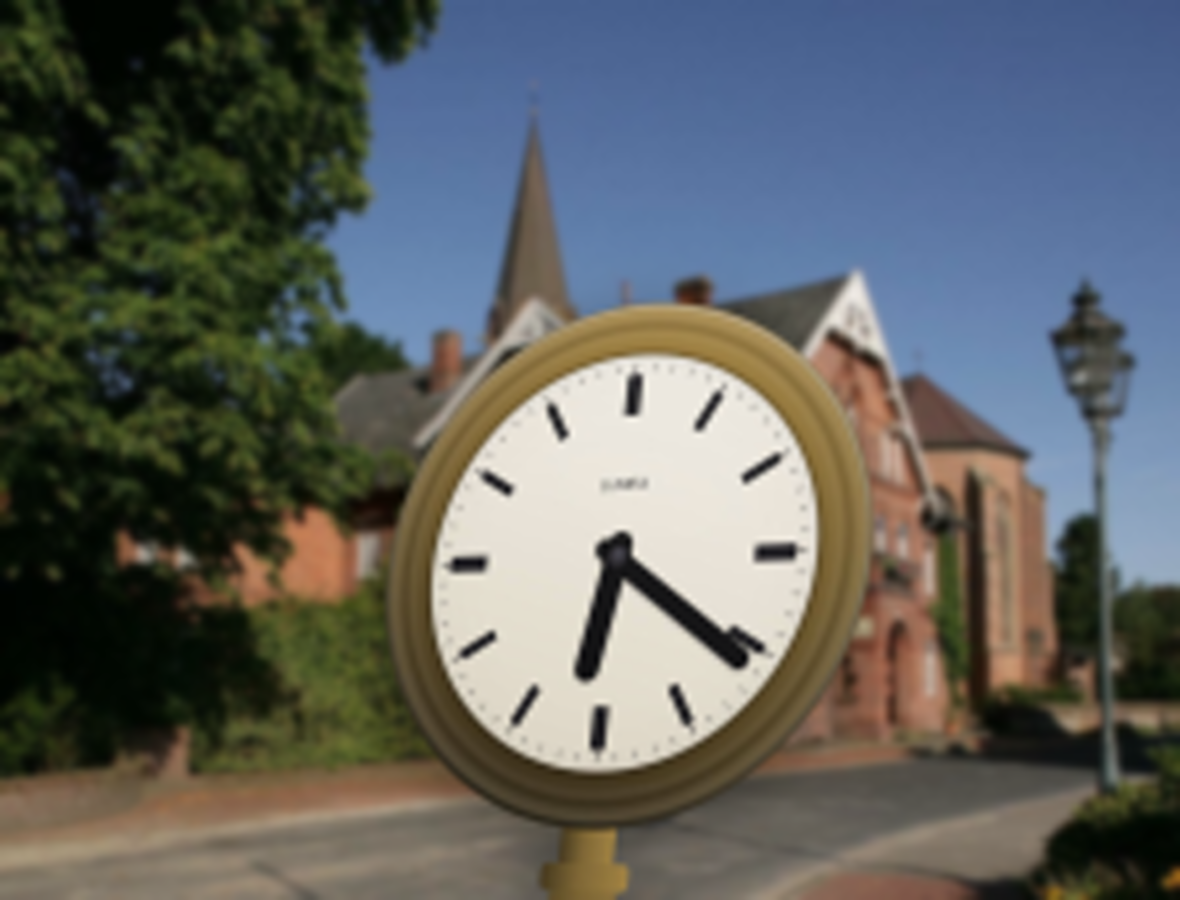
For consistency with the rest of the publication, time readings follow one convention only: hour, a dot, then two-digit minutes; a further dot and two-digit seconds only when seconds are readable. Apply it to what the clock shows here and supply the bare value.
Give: 6.21
